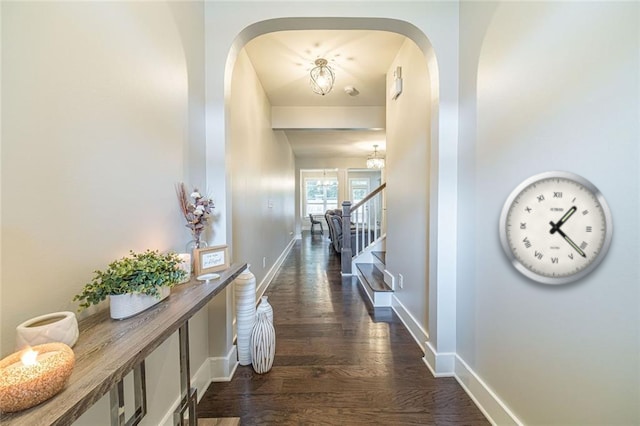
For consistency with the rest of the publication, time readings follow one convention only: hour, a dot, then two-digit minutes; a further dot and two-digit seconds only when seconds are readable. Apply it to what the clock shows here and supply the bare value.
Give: 1.22
